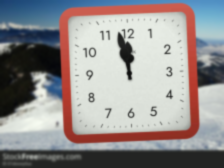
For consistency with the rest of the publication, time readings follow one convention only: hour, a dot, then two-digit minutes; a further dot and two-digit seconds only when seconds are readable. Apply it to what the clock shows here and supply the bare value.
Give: 11.58
